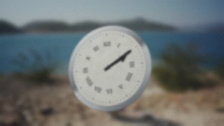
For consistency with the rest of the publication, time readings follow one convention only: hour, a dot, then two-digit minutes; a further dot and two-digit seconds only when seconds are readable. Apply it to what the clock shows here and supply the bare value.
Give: 2.10
